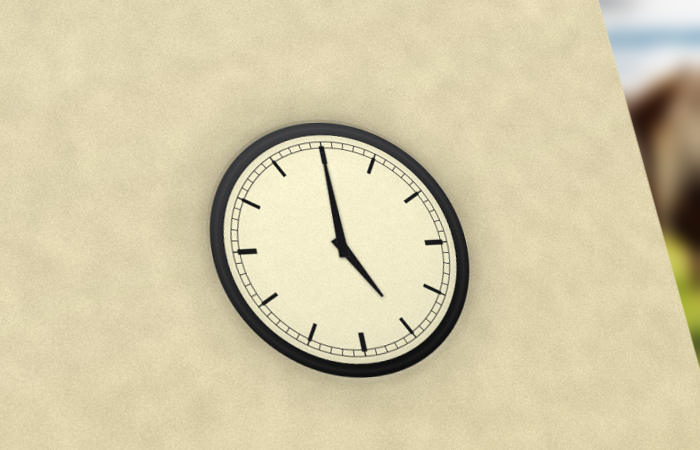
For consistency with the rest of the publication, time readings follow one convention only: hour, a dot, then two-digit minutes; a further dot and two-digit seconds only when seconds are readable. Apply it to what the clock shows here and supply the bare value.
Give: 5.00
